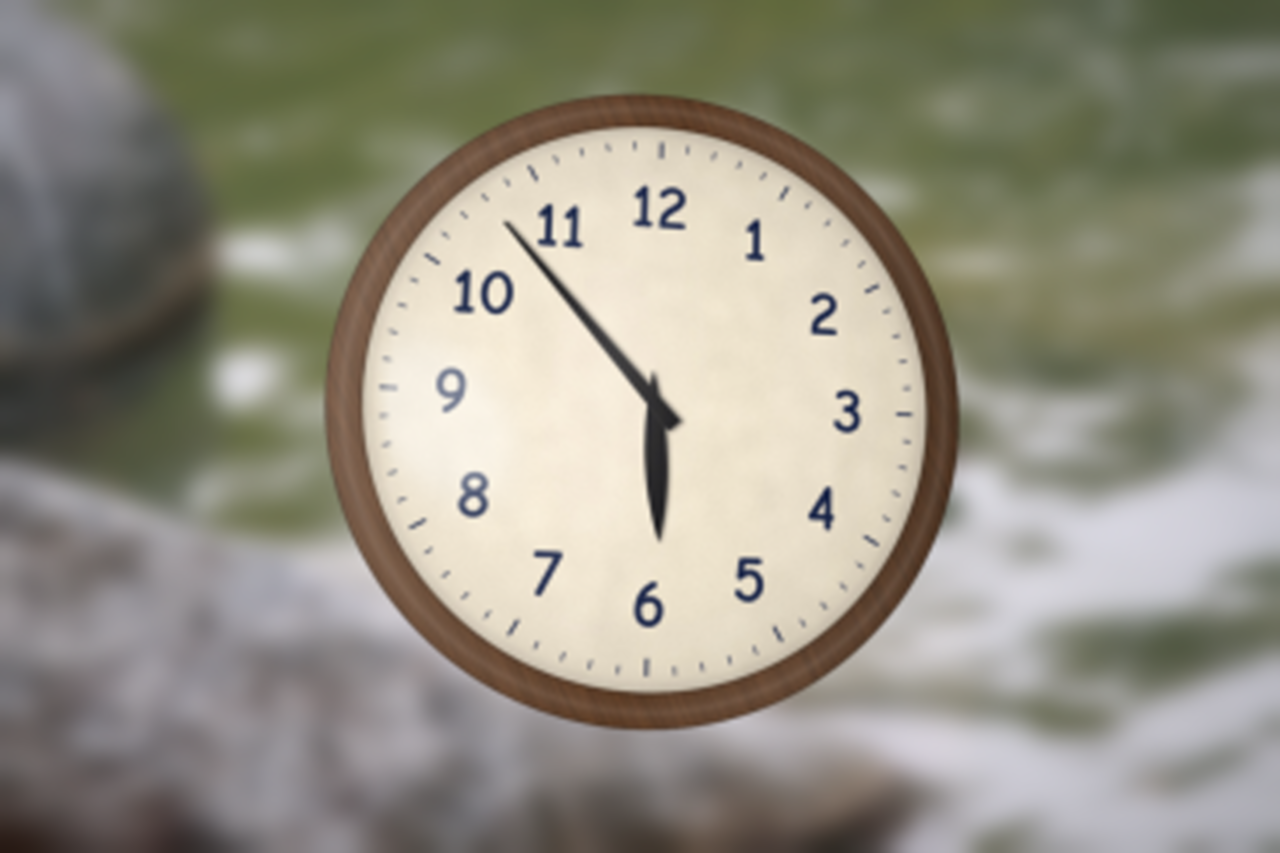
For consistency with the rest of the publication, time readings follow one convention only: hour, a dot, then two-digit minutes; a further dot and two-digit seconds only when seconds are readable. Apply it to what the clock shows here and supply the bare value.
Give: 5.53
